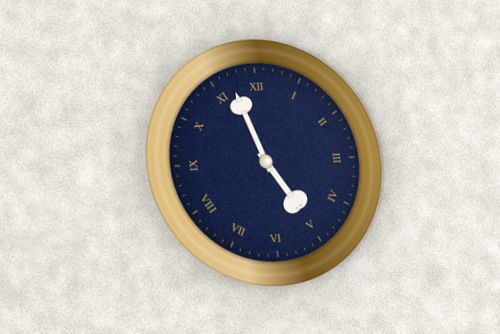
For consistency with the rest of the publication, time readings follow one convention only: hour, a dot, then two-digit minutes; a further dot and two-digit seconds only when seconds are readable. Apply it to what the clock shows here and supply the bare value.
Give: 4.57
